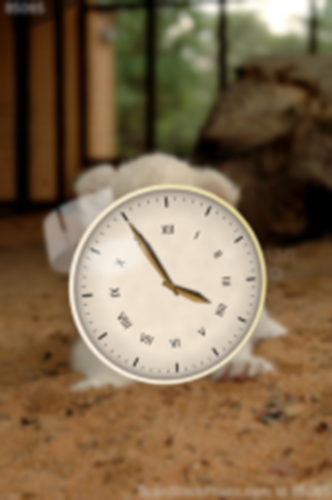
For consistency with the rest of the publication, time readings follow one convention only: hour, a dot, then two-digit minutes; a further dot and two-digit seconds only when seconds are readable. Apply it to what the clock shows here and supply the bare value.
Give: 3.55
